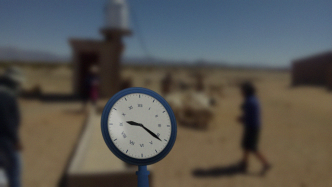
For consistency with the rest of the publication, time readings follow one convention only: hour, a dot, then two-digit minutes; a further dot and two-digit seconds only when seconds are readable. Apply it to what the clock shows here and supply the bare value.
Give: 9.21
